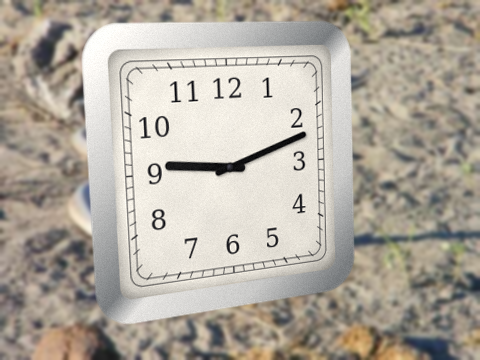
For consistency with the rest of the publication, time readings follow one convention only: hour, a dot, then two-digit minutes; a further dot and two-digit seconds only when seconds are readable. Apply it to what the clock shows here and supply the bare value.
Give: 9.12
